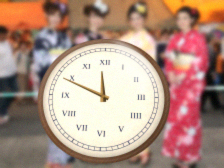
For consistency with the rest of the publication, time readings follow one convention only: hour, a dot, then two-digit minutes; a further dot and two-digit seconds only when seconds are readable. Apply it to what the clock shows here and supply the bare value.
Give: 11.49
